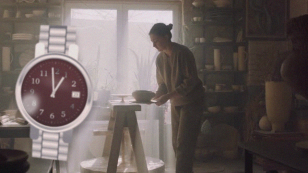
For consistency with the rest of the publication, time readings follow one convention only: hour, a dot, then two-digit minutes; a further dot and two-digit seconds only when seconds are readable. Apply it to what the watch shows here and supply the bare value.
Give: 12.59
